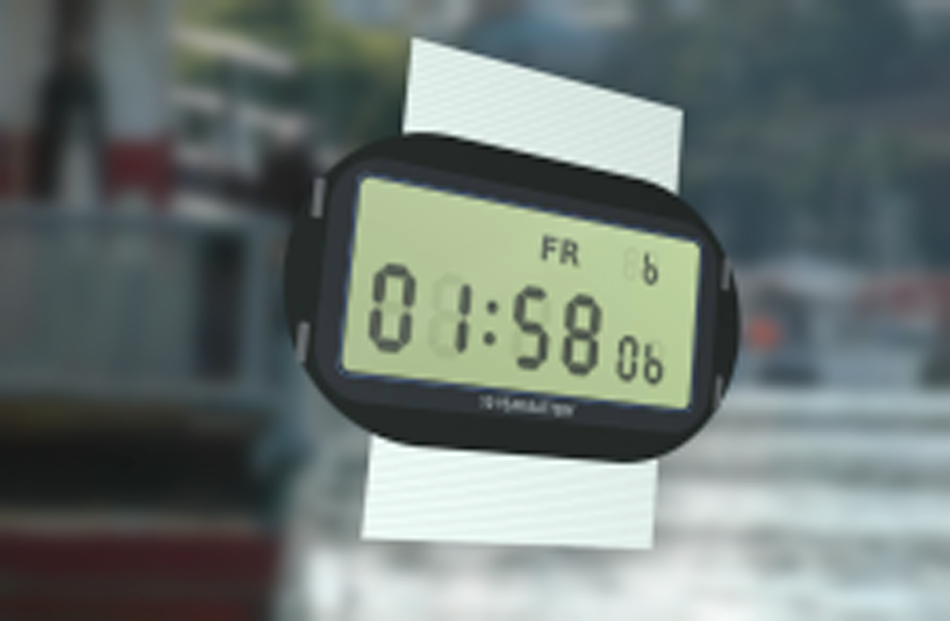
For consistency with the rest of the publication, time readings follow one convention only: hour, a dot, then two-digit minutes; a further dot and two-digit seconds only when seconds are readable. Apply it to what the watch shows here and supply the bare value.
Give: 1.58.06
